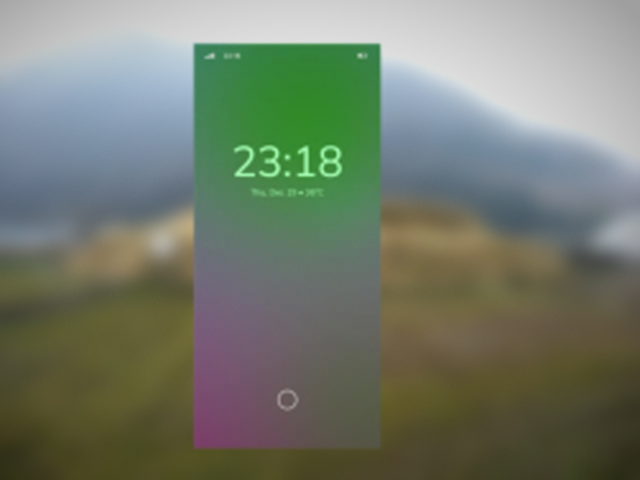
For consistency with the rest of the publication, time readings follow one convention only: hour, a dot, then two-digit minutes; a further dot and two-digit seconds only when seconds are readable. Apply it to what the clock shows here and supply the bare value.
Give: 23.18
